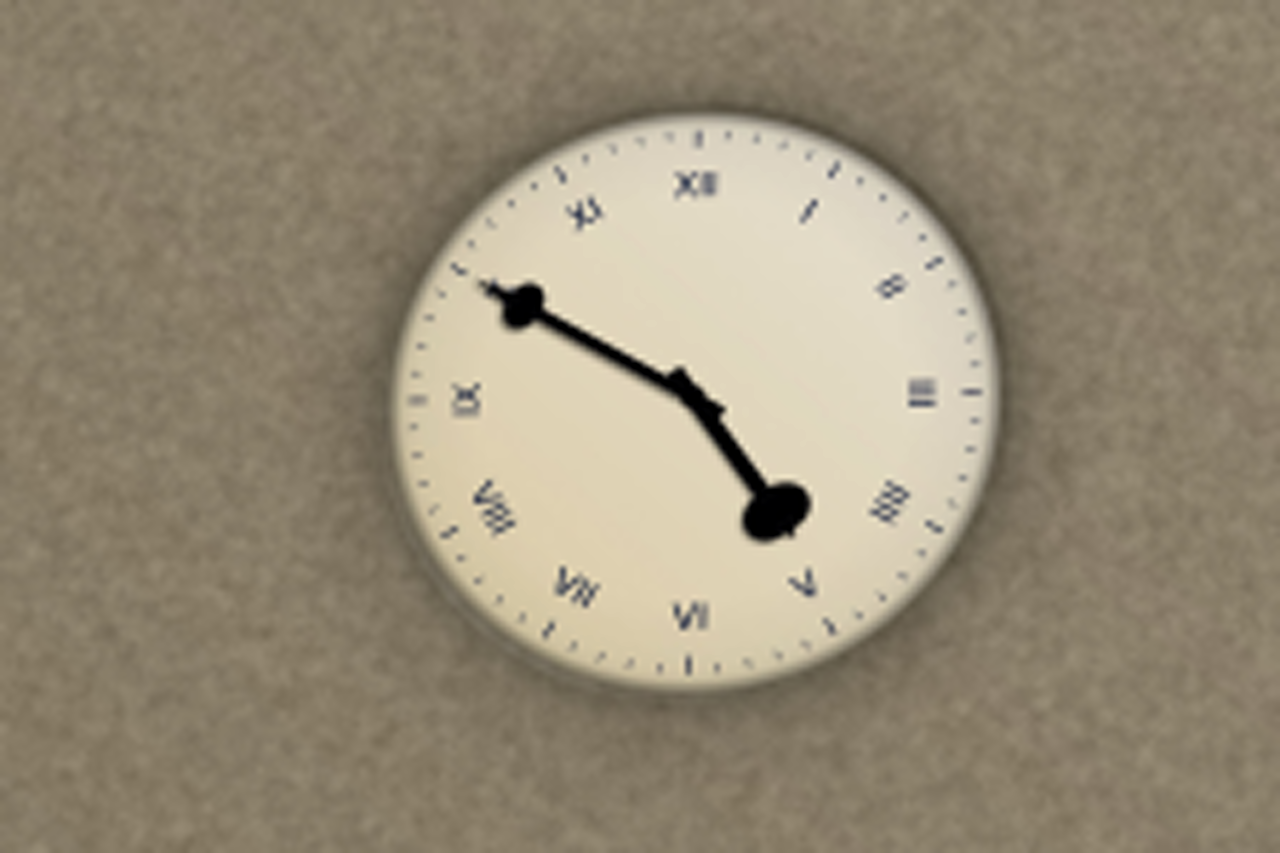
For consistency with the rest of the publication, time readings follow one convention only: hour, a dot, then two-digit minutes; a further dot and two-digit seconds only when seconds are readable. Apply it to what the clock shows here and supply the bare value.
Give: 4.50
